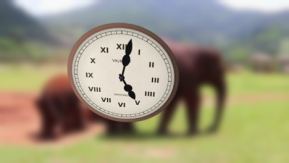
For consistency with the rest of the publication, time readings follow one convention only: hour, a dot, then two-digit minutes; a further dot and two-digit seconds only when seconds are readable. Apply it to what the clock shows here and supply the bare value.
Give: 5.02
